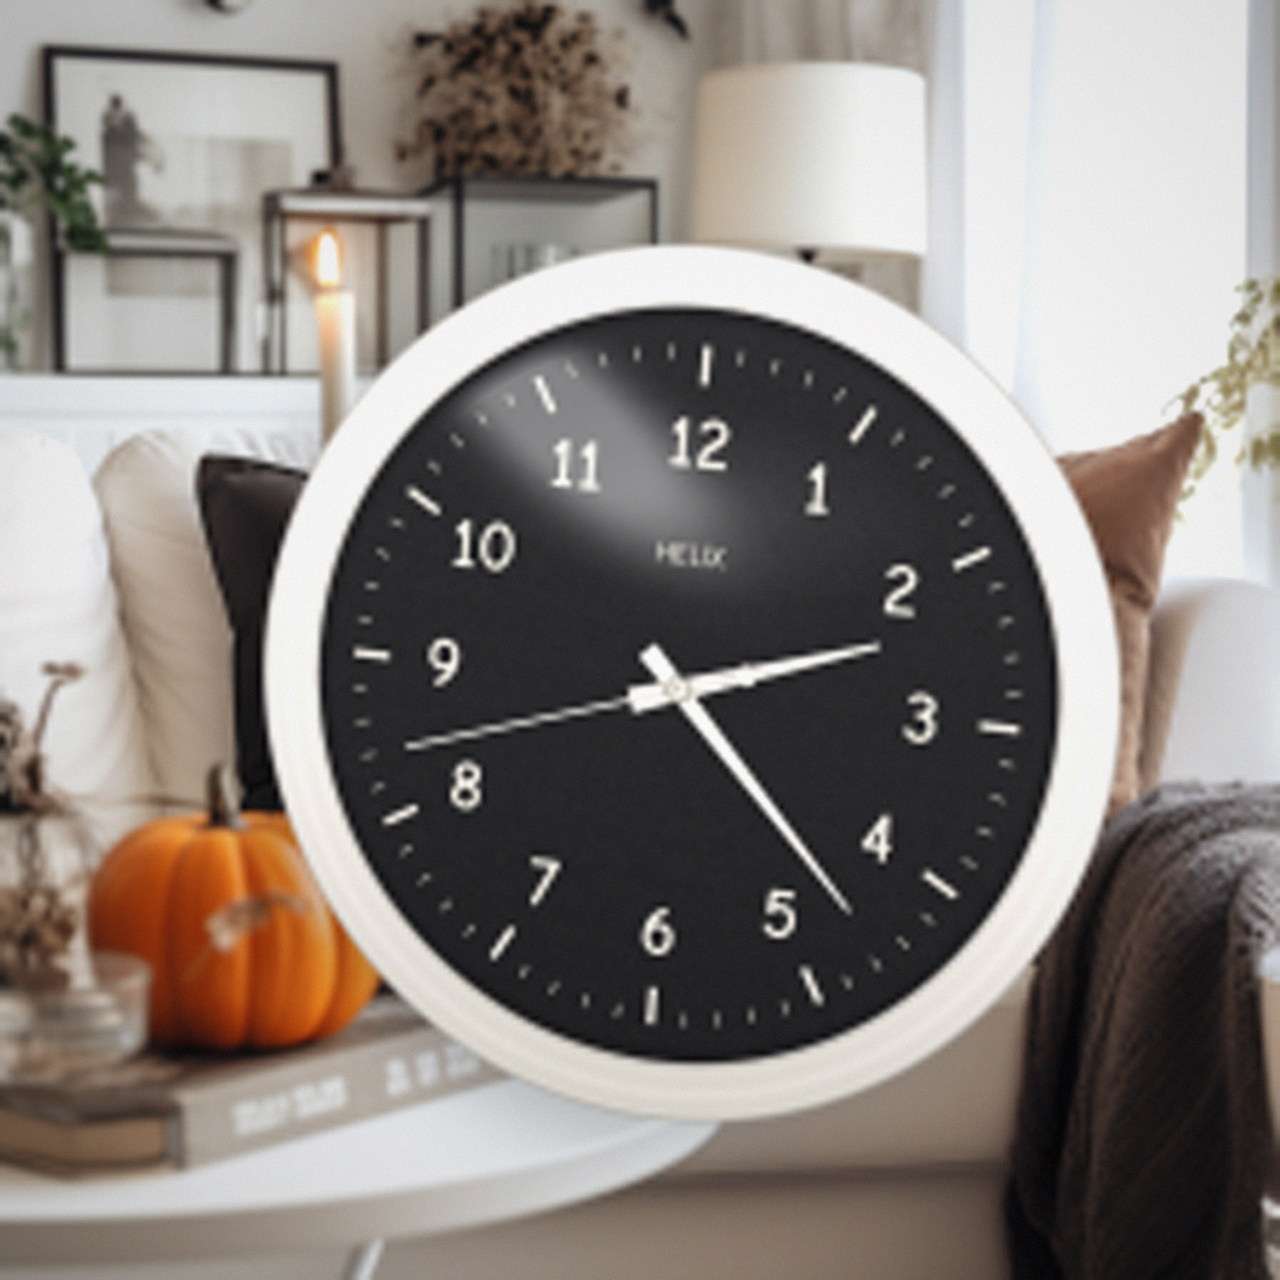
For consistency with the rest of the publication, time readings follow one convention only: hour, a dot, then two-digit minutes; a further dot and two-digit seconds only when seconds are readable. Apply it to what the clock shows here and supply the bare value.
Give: 2.22.42
